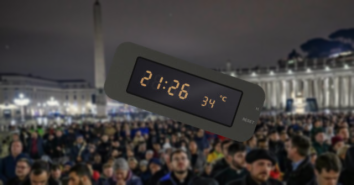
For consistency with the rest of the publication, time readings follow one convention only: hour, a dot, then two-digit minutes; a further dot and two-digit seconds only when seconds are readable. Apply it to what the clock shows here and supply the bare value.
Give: 21.26
